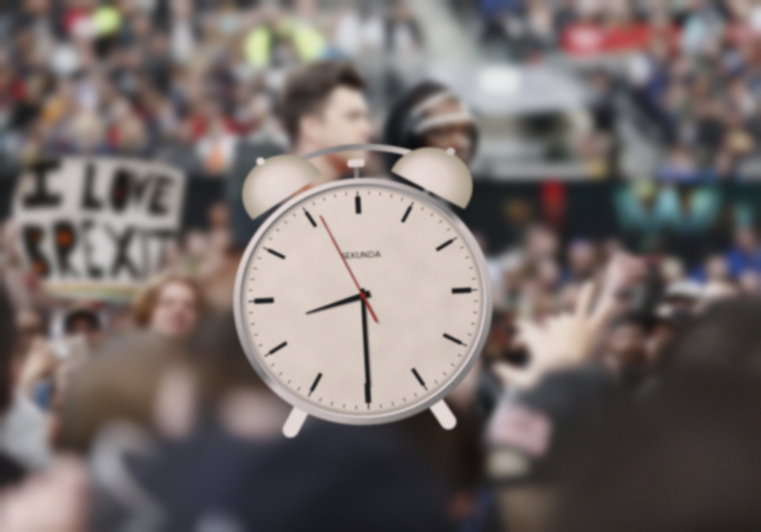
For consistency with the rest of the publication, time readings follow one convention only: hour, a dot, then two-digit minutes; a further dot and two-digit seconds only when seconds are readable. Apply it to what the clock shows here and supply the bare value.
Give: 8.29.56
